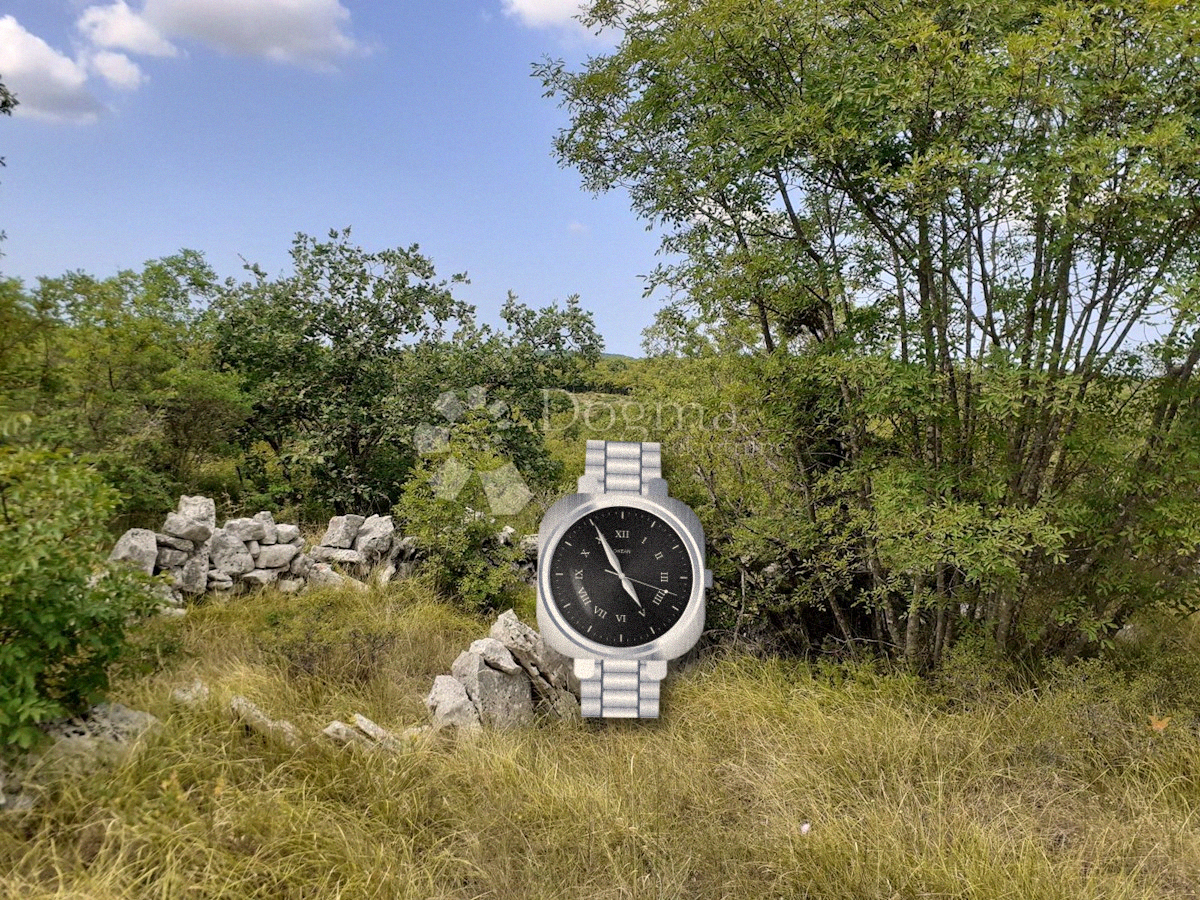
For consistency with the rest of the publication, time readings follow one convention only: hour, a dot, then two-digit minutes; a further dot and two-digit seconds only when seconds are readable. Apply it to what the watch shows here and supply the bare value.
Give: 4.55.18
